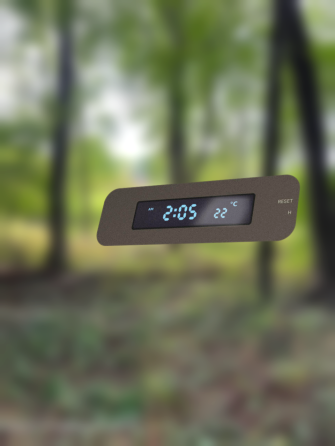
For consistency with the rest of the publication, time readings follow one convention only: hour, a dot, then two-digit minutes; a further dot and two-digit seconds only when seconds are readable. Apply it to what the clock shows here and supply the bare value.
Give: 2.05
